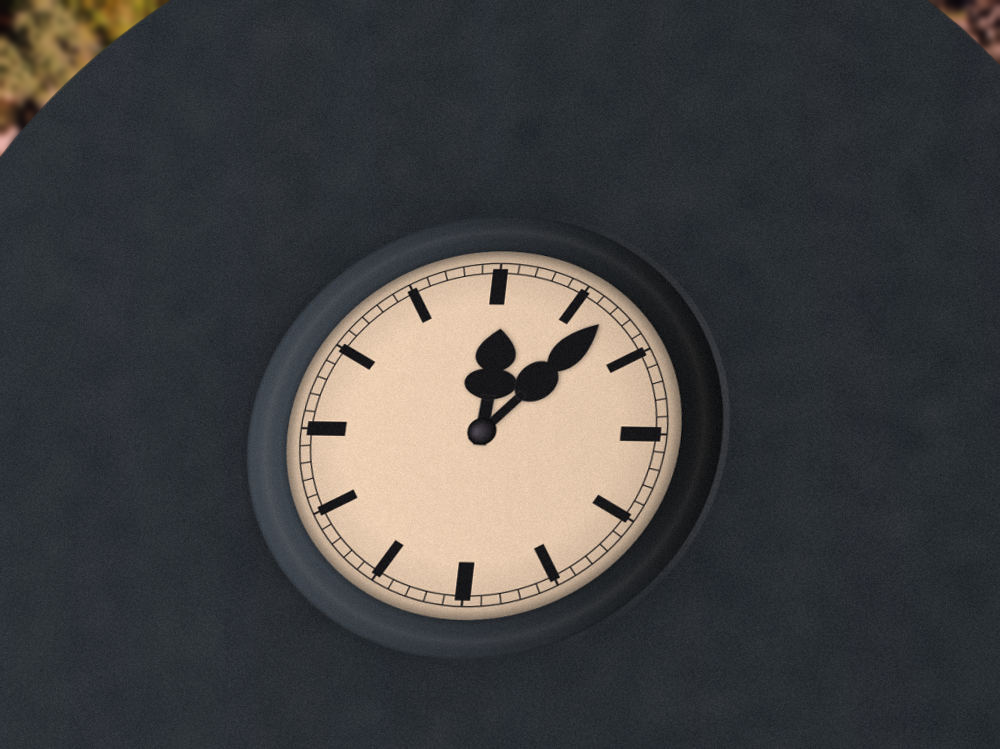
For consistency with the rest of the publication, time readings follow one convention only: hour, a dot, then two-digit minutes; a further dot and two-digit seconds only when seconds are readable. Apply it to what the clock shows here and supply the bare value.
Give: 12.07
